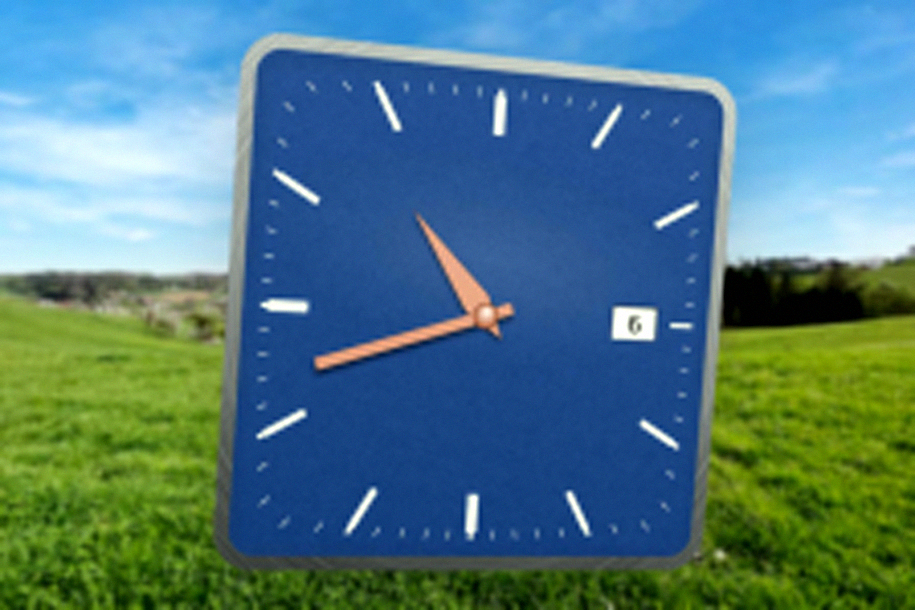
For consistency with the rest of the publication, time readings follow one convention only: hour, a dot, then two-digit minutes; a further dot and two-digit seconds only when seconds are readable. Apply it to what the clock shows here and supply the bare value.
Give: 10.42
